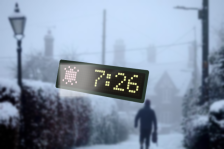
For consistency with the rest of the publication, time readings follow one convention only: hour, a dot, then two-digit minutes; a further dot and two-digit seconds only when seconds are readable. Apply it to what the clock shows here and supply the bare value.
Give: 7.26
